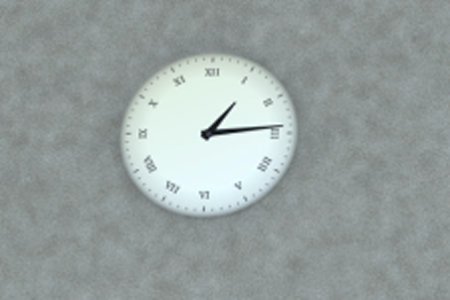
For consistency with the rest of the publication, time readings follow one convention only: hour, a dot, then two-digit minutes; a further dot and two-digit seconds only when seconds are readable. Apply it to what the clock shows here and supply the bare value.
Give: 1.14
